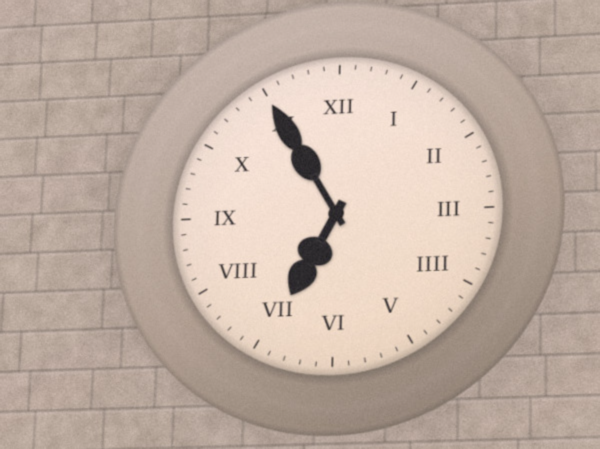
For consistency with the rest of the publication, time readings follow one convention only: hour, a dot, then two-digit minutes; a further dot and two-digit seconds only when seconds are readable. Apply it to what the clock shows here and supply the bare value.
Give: 6.55
